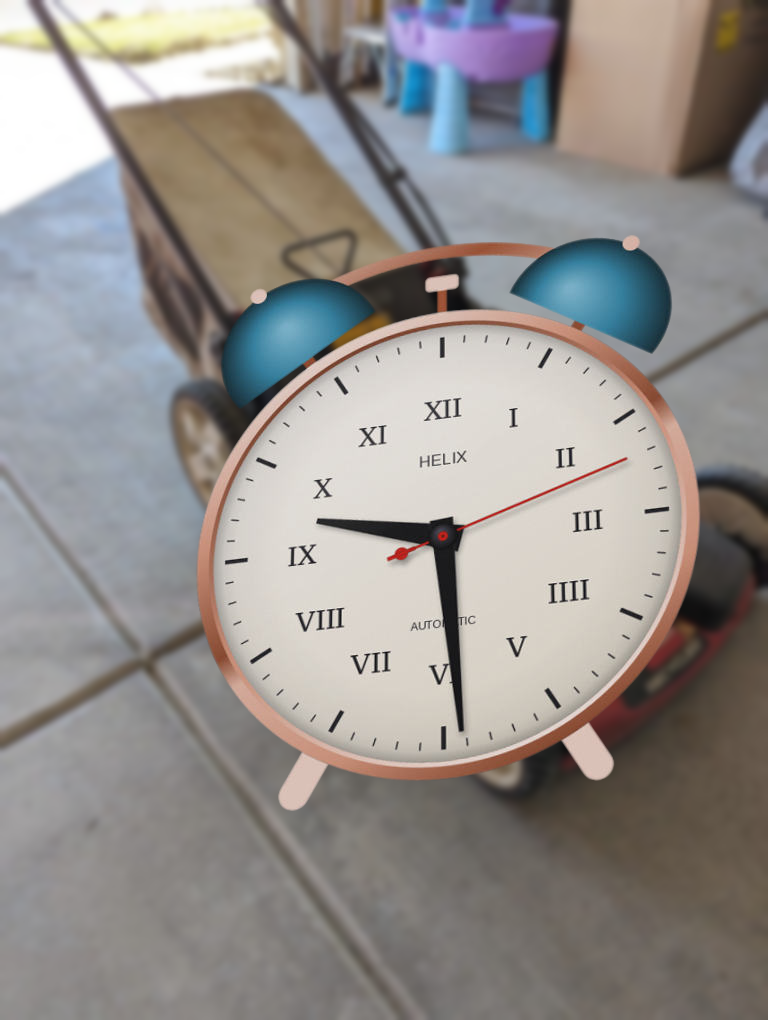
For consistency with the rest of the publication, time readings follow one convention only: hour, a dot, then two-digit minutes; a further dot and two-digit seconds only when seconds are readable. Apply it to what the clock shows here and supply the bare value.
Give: 9.29.12
